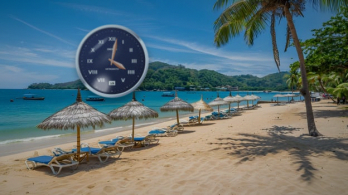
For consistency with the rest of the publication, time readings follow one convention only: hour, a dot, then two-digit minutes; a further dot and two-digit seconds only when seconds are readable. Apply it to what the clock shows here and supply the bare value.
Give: 4.02
